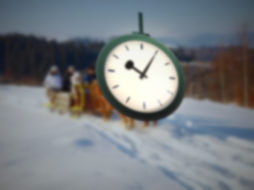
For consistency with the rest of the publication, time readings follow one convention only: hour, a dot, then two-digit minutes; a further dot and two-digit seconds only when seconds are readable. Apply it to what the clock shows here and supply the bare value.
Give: 10.05
